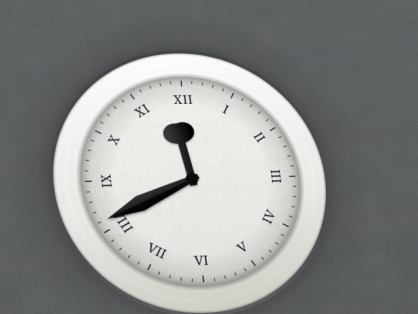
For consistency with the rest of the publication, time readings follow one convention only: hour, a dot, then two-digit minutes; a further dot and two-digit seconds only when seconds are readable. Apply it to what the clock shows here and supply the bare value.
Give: 11.41
